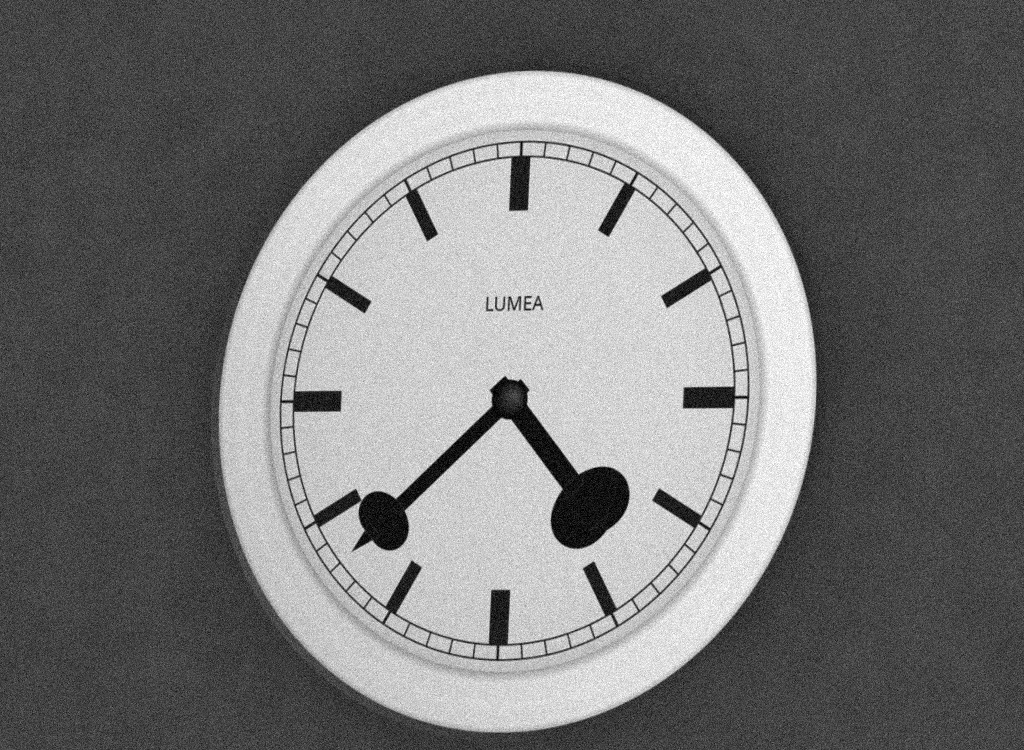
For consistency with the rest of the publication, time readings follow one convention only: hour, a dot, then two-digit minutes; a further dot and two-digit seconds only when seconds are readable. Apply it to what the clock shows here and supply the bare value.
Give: 4.38
